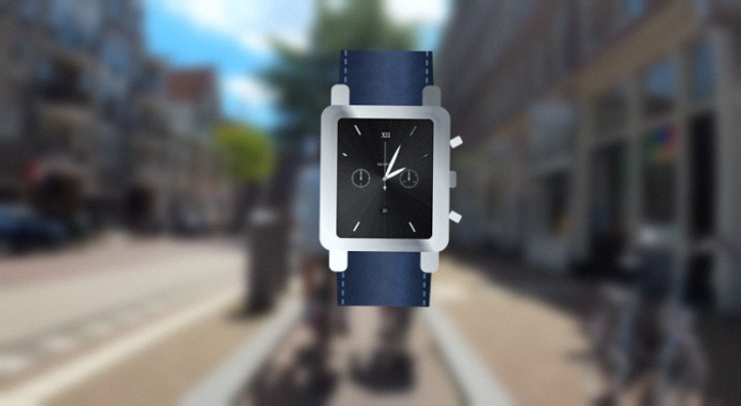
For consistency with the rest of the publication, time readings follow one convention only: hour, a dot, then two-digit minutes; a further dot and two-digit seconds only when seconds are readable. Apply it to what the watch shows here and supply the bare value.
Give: 2.04
